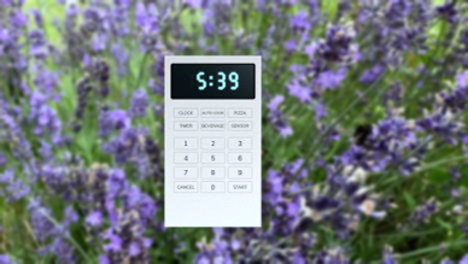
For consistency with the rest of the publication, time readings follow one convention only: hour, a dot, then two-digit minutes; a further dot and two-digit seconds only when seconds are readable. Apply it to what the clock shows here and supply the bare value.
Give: 5.39
